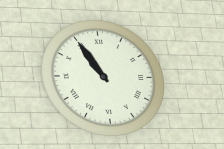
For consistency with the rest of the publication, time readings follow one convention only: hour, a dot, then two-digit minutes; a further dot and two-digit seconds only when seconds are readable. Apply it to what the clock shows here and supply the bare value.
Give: 10.55
